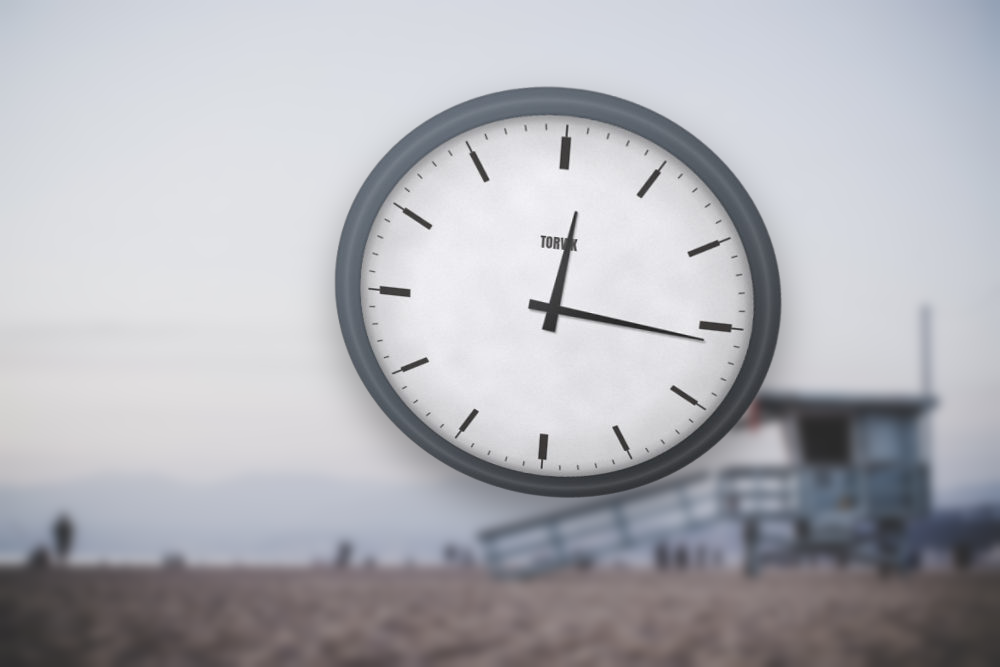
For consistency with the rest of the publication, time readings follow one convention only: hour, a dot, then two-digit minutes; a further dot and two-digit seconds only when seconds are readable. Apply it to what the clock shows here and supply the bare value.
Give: 12.16
